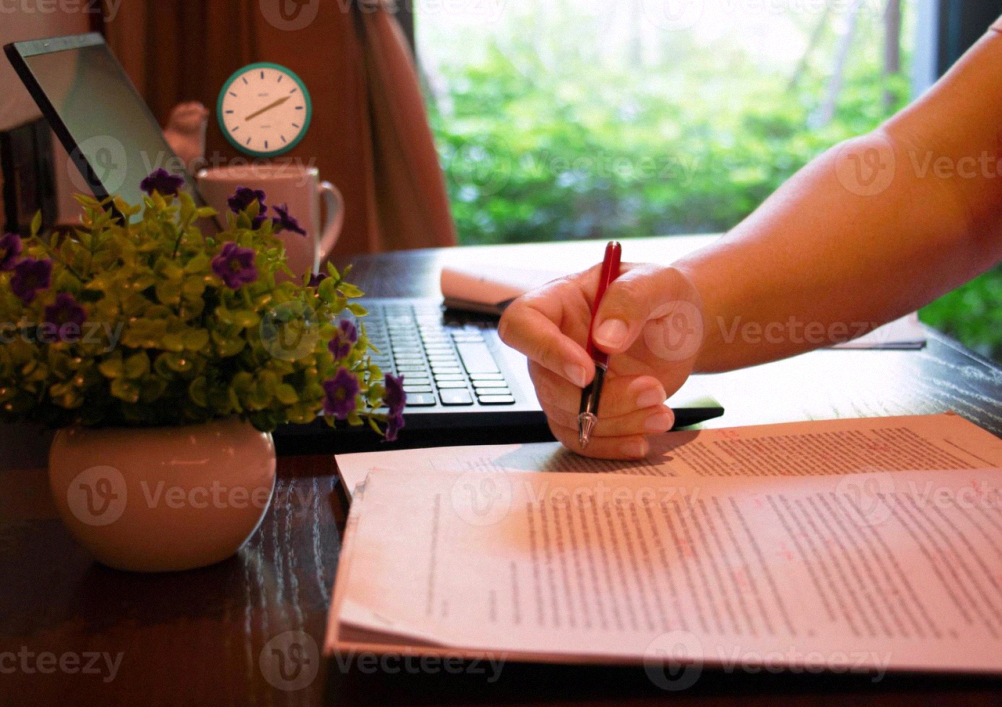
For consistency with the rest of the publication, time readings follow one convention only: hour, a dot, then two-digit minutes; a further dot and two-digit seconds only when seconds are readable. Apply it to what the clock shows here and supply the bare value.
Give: 8.11
